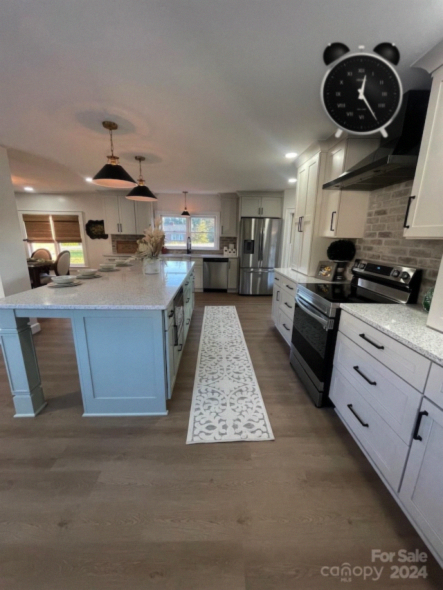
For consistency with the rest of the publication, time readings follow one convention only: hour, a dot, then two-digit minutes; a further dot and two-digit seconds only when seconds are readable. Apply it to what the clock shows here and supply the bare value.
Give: 12.25
